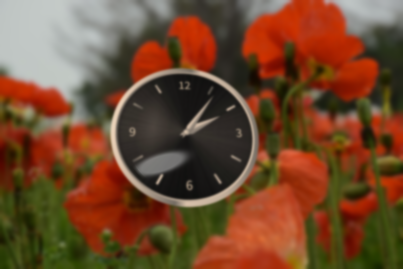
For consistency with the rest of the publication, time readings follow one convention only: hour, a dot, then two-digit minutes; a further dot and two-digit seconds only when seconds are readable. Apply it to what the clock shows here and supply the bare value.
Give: 2.06
